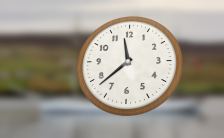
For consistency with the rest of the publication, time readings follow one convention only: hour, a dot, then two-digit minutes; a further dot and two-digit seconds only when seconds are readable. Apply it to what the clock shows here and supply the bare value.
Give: 11.38
